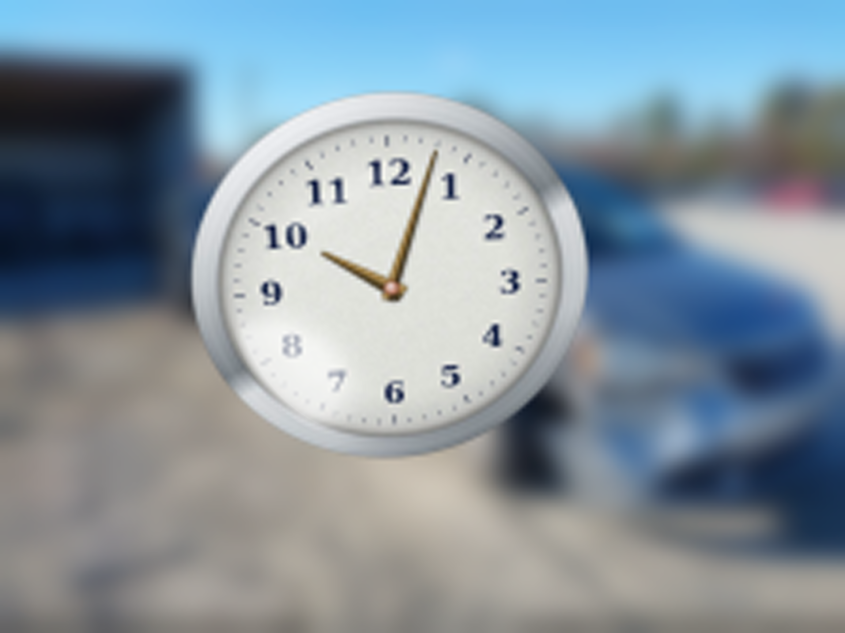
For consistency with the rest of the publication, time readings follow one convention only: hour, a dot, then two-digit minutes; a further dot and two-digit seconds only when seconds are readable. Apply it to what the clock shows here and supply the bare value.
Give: 10.03
